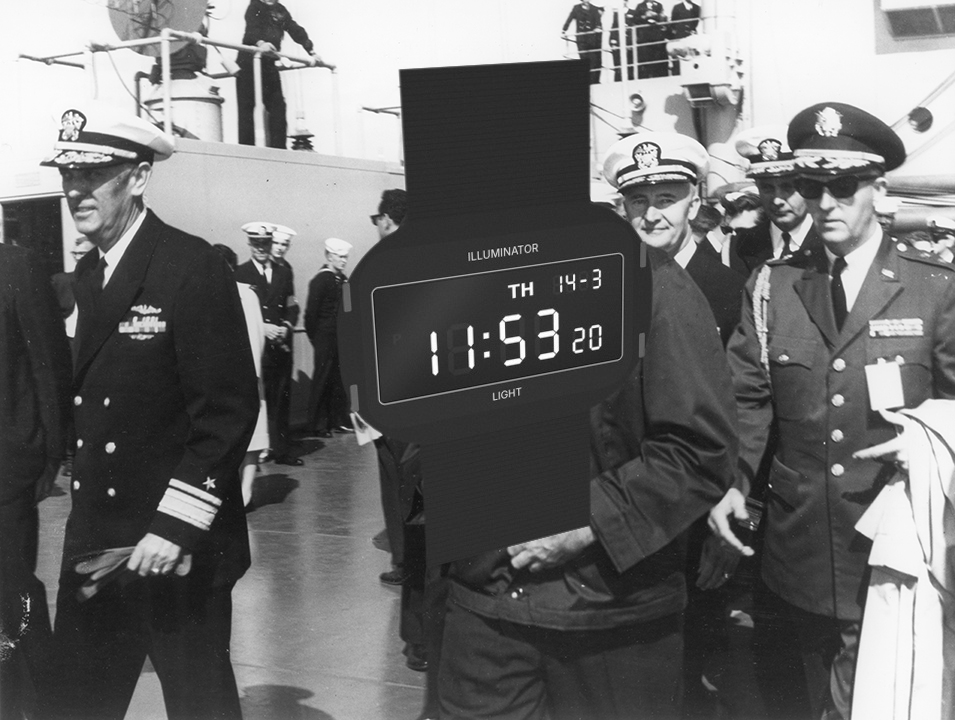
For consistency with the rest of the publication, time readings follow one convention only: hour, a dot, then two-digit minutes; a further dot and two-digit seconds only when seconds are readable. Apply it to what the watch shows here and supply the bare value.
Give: 11.53.20
